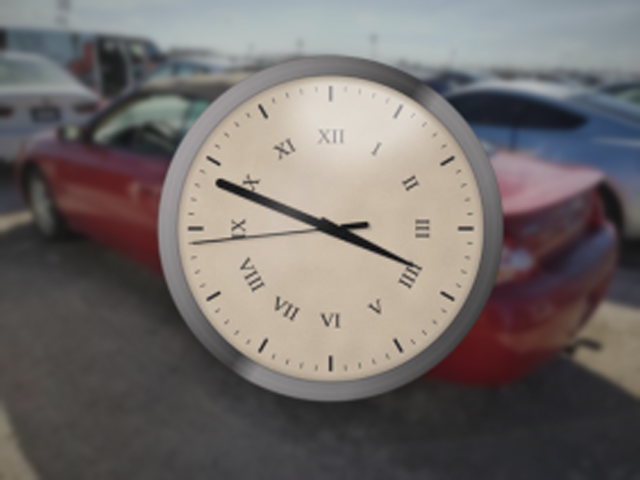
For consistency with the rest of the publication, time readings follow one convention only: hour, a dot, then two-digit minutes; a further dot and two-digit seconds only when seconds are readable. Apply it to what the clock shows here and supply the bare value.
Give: 3.48.44
